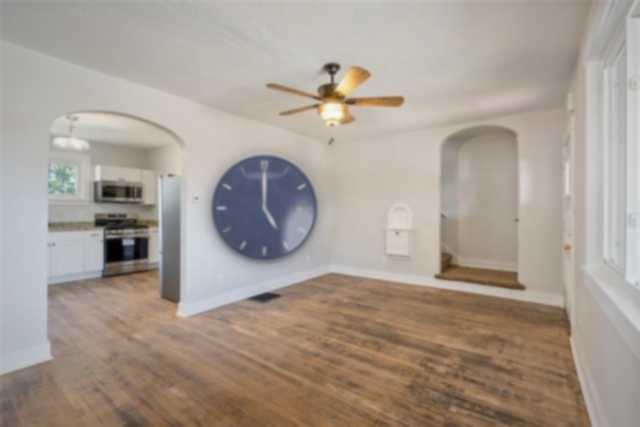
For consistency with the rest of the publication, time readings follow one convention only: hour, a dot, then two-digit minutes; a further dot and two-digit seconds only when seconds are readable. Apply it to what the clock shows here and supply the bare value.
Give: 5.00
